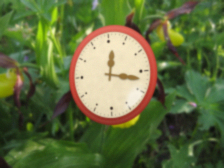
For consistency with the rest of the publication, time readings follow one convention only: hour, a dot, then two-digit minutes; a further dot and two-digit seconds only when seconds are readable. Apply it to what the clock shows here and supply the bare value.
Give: 12.17
